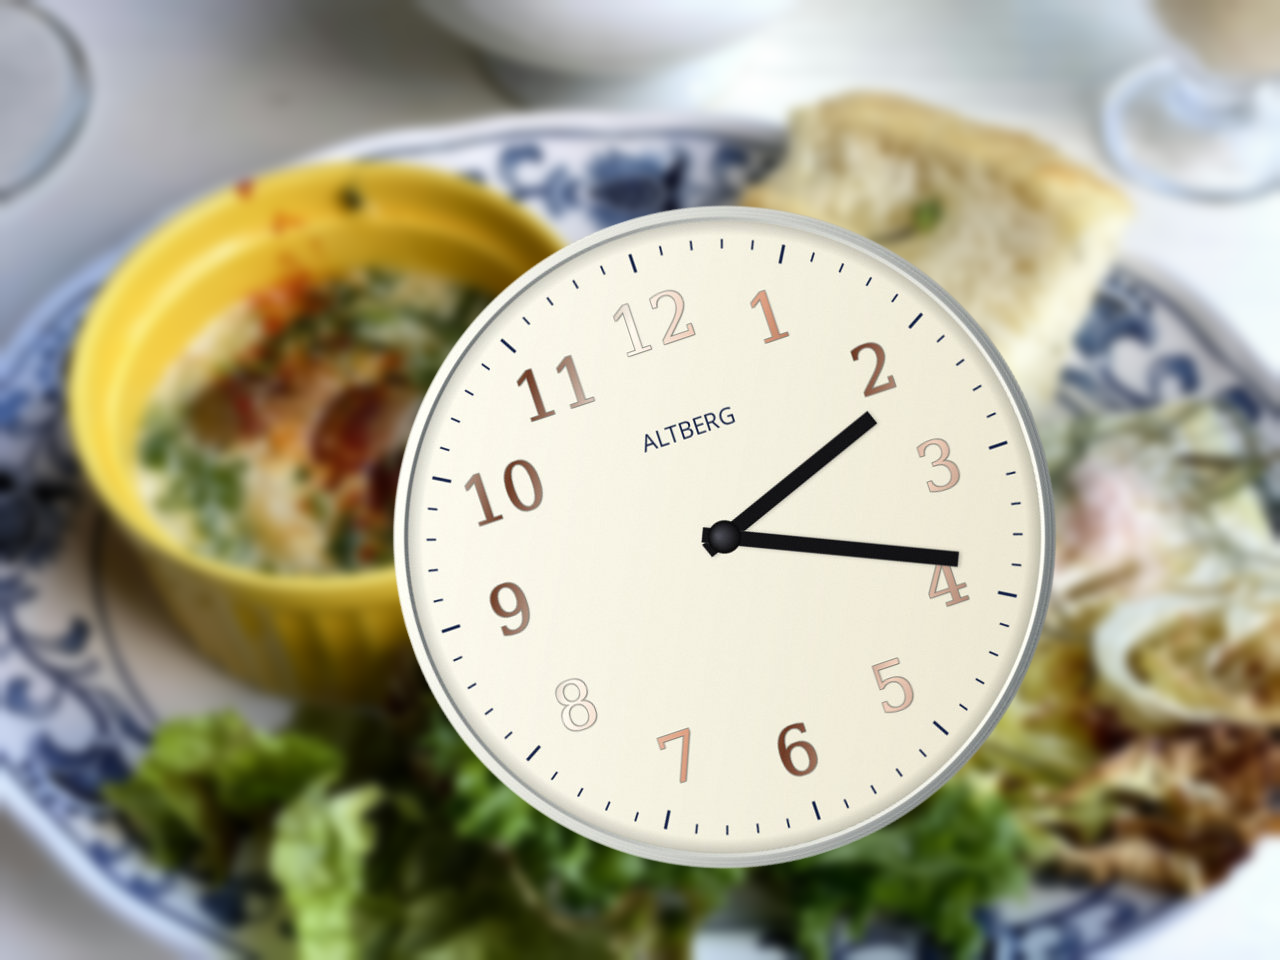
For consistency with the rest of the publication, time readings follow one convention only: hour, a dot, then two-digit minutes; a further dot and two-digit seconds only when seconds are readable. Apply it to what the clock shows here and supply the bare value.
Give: 2.19
